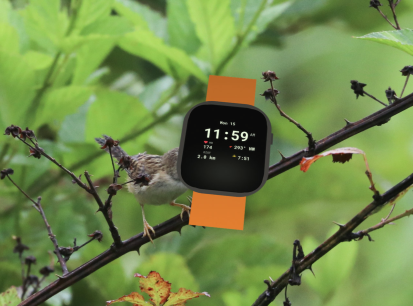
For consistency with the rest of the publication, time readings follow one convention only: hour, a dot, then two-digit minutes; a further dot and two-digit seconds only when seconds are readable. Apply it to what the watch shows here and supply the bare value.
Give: 11.59
